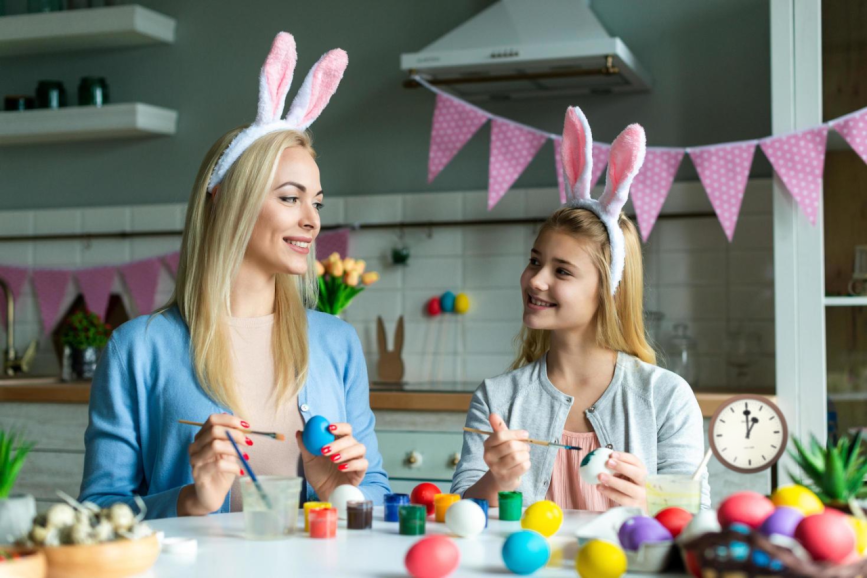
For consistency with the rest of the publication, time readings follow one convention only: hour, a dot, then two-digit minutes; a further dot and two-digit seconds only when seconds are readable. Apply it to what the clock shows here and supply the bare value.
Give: 1.00
